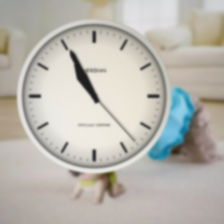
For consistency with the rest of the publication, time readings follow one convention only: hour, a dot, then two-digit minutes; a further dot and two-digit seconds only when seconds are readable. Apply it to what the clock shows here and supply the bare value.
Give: 10.55.23
